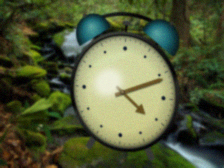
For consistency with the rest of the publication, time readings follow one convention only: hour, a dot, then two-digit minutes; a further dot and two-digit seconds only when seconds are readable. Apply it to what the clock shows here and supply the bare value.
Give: 4.11
